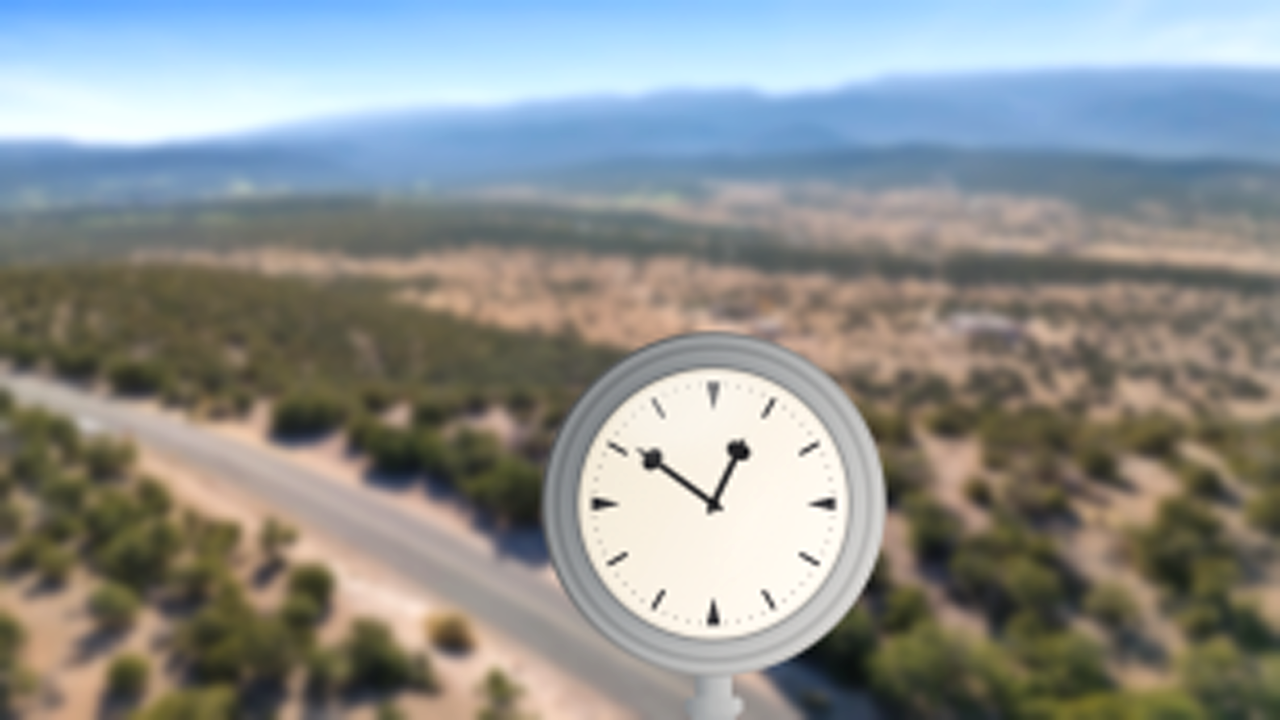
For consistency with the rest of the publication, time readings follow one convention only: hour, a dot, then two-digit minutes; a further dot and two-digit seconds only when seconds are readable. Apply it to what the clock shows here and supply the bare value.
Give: 12.51
